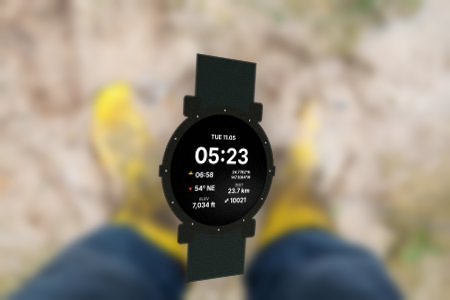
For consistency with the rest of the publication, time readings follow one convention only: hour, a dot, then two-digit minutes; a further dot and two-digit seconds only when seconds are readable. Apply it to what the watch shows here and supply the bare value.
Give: 5.23
